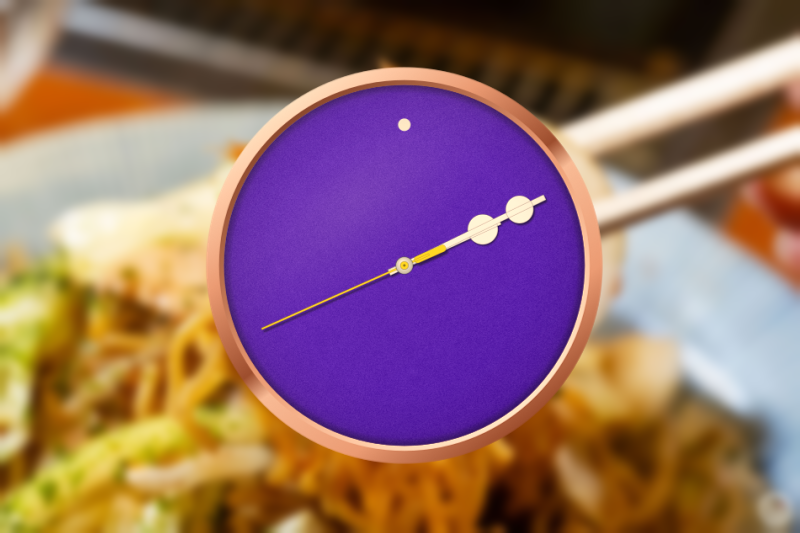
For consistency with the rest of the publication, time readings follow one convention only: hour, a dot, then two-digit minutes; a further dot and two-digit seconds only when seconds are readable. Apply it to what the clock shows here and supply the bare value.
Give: 2.10.41
